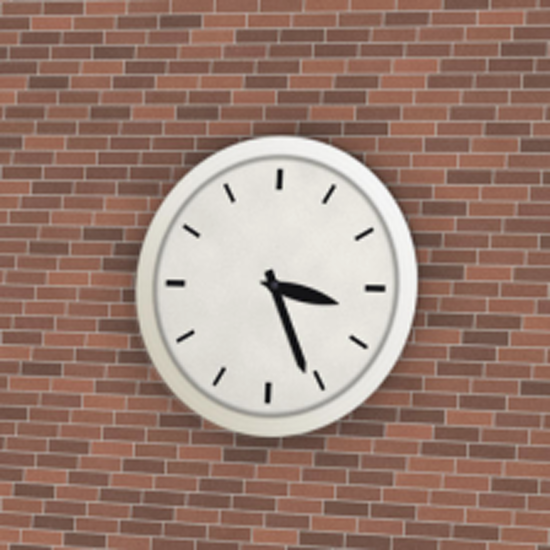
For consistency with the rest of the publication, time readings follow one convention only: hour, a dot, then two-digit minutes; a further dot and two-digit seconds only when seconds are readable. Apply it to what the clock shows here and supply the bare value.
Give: 3.26
